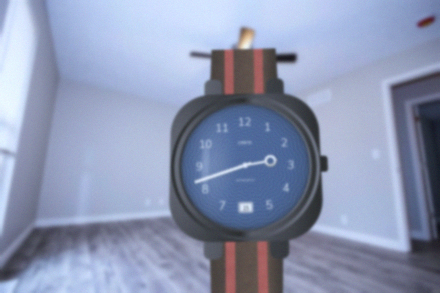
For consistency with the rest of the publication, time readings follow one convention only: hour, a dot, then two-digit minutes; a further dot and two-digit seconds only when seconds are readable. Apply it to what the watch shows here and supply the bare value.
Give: 2.42
